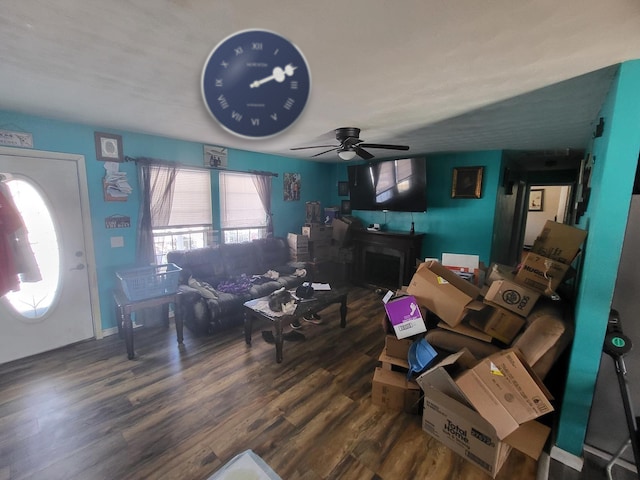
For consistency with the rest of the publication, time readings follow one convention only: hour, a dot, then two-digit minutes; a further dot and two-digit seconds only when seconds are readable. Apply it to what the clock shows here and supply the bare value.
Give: 2.11
